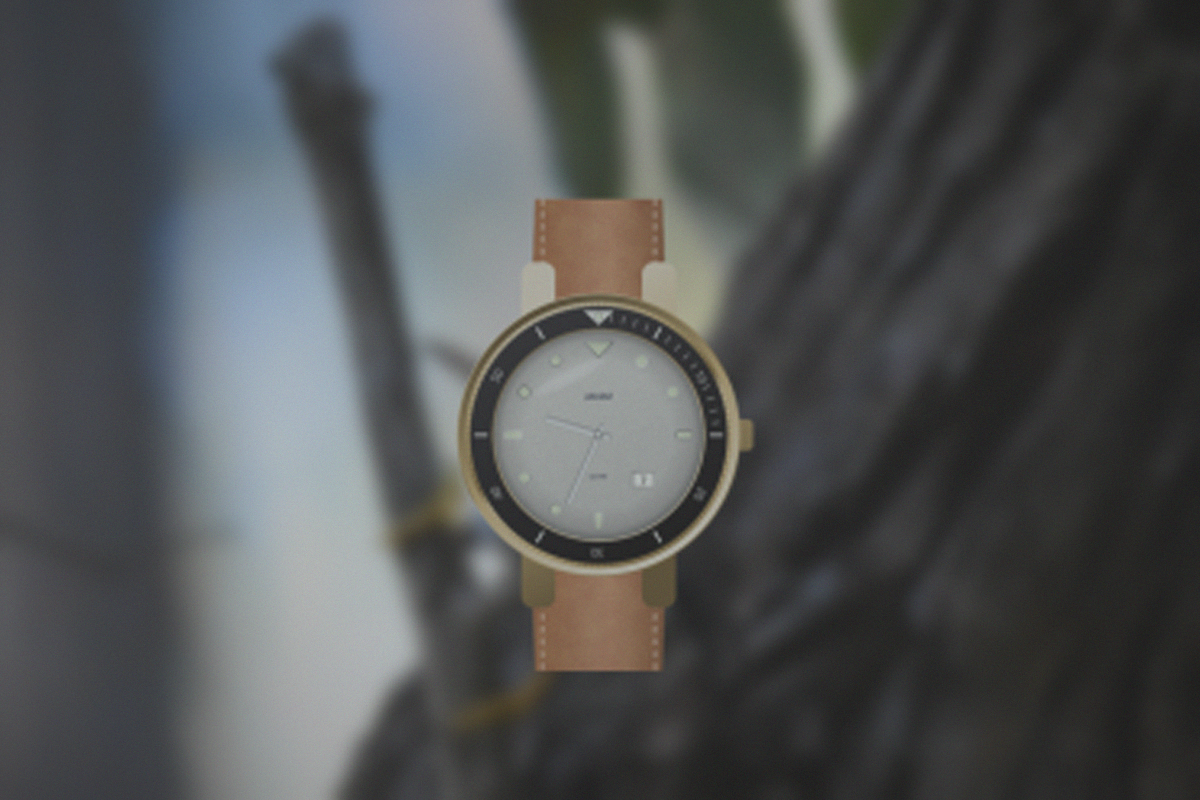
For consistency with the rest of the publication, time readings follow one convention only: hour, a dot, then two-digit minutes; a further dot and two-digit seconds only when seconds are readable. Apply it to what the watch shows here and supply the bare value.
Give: 9.34
